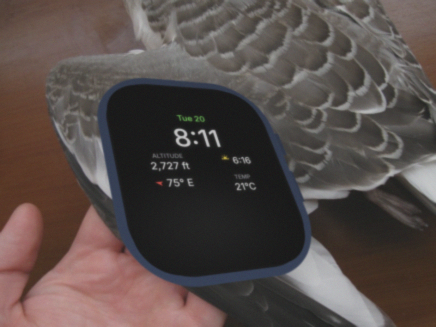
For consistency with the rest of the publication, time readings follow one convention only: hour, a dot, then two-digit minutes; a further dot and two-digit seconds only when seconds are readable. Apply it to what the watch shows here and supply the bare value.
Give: 8.11
